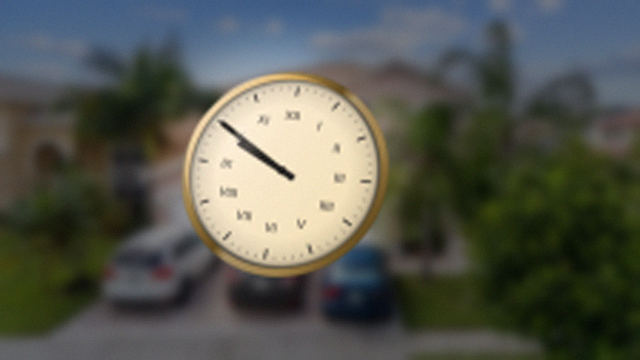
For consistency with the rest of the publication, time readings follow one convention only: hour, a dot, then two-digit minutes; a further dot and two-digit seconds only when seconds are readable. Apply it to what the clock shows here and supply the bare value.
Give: 9.50
